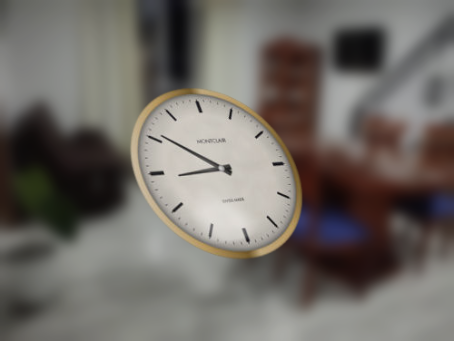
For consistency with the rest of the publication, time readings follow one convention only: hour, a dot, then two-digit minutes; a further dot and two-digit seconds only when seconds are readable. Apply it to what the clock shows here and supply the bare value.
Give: 8.51
